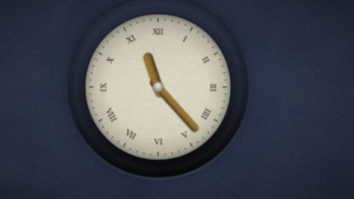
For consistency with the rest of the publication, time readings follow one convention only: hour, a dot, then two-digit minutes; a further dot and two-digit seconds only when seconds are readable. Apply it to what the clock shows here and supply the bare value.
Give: 11.23
